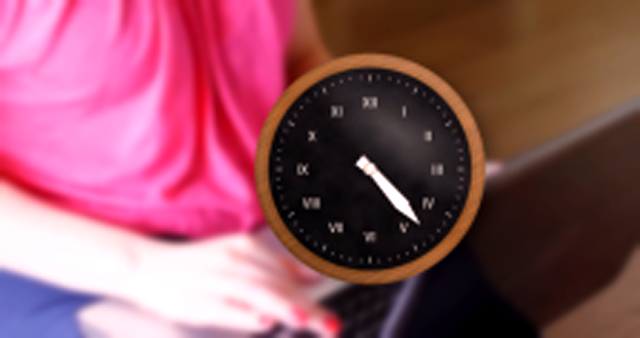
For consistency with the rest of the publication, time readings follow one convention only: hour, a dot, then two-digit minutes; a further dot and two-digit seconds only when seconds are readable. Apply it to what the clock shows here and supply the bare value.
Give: 4.23
